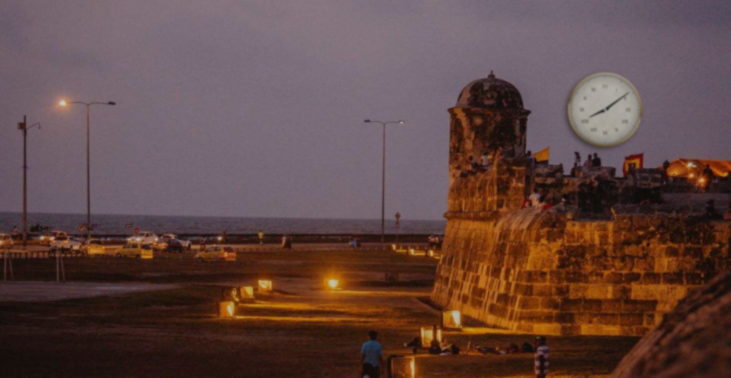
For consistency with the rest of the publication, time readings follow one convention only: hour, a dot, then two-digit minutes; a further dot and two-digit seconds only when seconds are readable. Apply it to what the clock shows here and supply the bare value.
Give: 8.09
